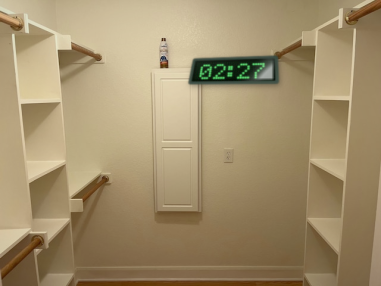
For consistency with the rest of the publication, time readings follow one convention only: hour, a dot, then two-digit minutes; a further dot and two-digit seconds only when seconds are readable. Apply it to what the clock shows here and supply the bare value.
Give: 2.27
